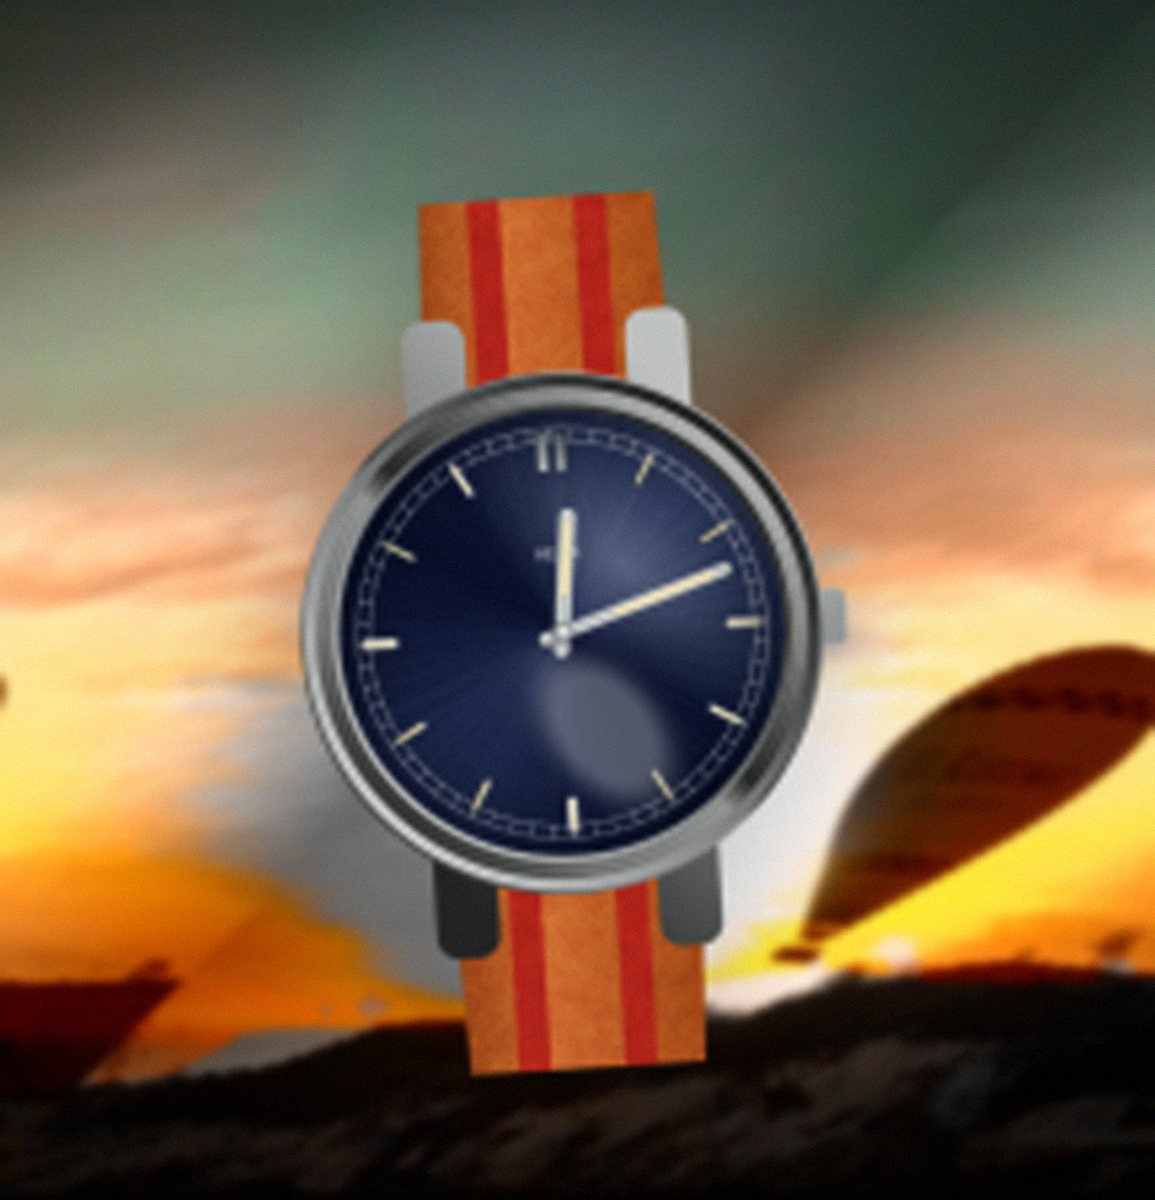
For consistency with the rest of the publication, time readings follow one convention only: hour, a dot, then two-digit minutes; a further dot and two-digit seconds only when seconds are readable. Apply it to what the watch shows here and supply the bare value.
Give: 12.12
